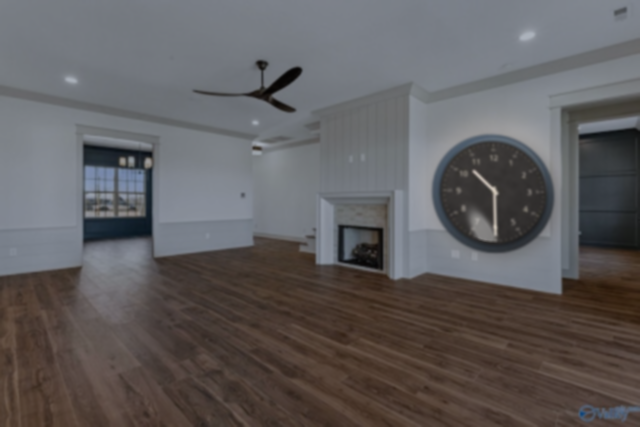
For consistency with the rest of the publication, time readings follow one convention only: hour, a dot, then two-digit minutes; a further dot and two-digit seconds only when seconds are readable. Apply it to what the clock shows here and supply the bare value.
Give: 10.30
